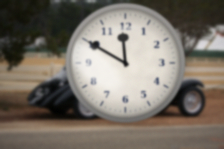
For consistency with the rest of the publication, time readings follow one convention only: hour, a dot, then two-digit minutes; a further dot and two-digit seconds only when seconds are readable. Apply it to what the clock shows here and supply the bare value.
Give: 11.50
